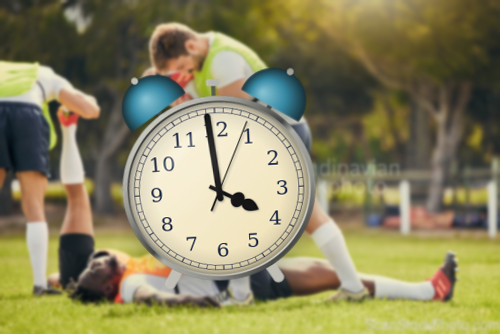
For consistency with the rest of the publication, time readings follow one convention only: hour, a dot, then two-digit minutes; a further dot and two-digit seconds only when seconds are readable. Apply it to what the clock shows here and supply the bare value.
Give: 3.59.04
